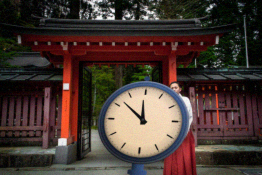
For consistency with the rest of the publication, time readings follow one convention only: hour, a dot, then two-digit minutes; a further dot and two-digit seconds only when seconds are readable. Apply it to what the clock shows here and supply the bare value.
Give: 11.52
